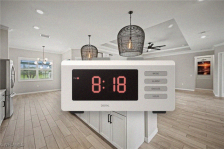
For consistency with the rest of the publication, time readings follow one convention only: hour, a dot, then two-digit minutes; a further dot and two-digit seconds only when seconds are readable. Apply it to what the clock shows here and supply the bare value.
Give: 8.18
